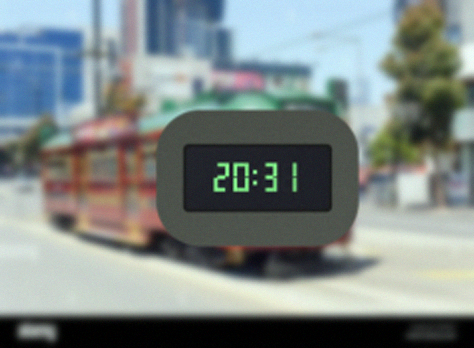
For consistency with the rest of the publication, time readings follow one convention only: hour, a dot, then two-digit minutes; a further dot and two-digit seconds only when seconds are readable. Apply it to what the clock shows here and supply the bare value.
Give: 20.31
